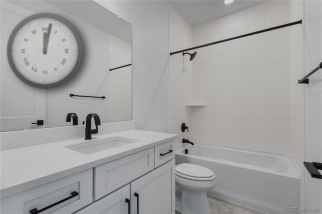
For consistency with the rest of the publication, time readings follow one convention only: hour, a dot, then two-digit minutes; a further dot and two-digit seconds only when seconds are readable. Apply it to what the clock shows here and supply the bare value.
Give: 12.02
